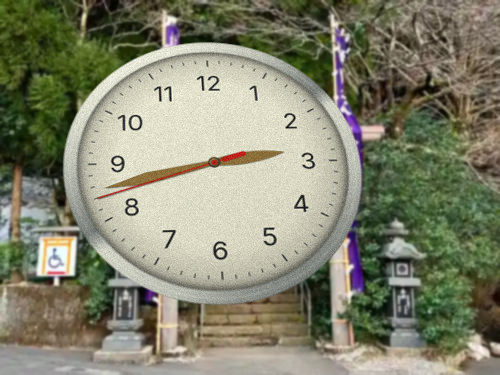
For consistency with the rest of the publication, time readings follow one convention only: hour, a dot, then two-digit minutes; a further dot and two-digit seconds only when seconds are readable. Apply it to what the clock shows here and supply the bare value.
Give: 2.42.42
